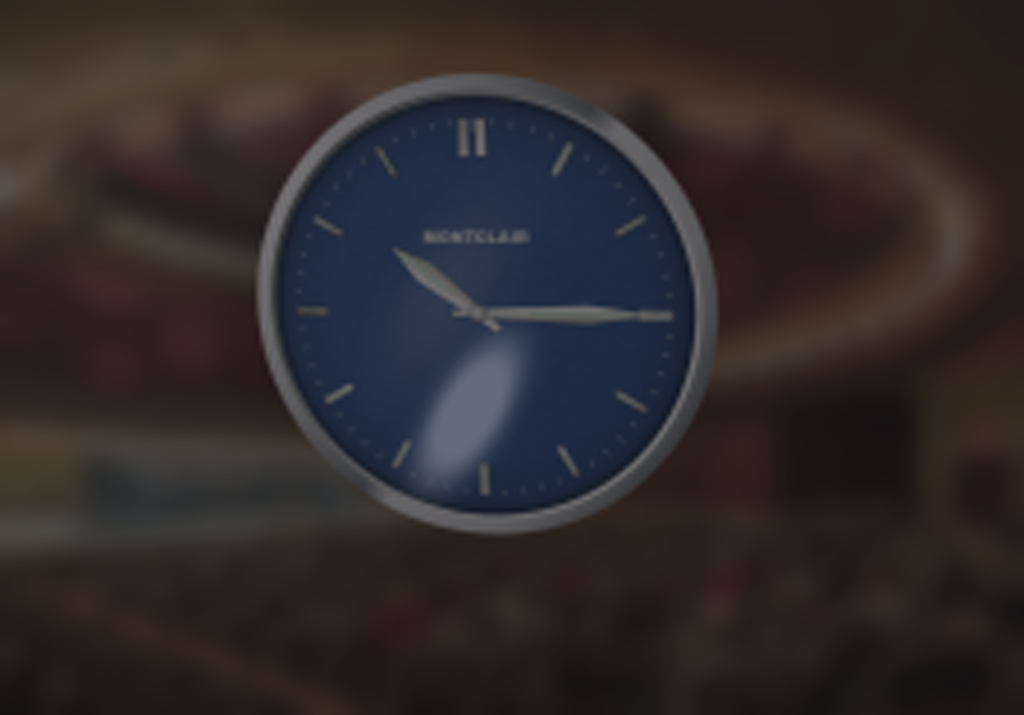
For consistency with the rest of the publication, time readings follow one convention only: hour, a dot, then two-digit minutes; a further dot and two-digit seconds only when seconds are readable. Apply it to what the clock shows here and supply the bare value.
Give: 10.15
